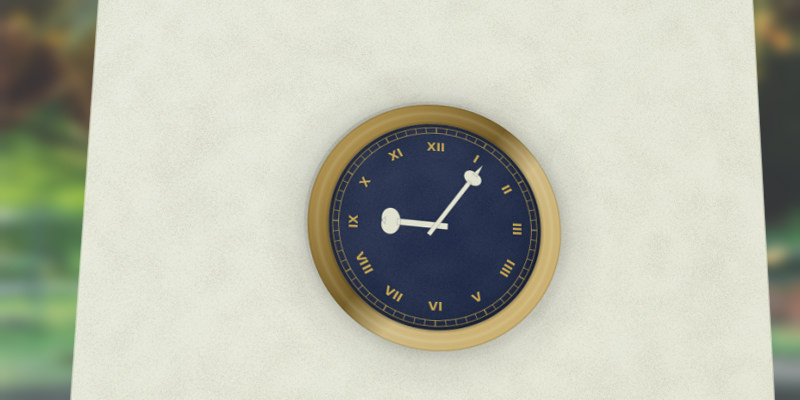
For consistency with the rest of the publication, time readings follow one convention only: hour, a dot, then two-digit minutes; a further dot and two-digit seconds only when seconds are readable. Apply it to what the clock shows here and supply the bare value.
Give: 9.06
